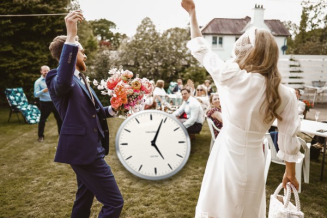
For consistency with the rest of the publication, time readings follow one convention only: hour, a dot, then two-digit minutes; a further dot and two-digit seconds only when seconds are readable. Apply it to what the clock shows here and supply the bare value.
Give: 5.04
